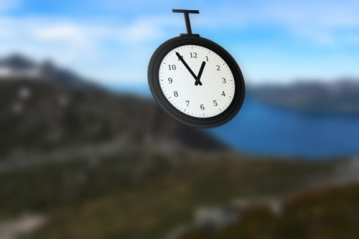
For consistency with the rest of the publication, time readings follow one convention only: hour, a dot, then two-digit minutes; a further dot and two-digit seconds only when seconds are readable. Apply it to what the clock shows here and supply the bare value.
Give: 12.55
